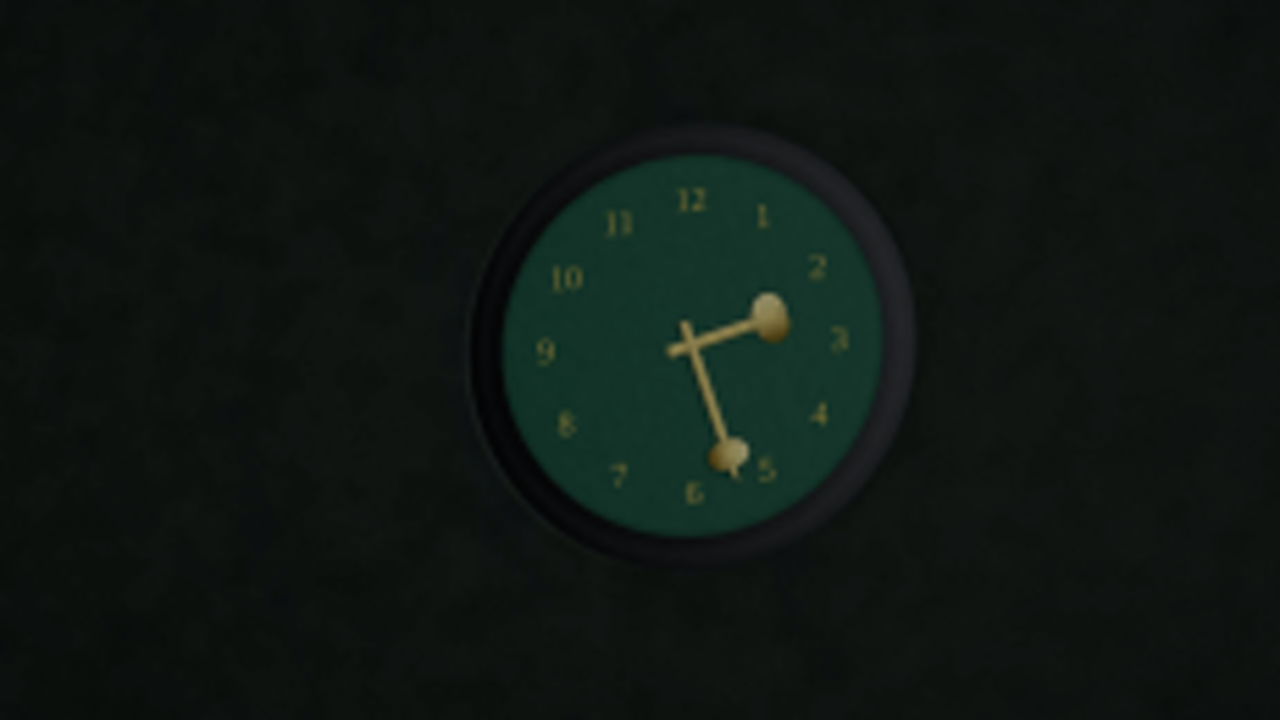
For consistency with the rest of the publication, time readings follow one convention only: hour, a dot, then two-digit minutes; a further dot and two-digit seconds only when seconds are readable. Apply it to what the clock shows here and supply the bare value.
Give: 2.27
